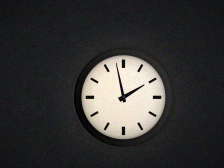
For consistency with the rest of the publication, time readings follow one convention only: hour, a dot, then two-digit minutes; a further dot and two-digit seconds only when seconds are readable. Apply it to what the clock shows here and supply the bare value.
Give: 1.58
